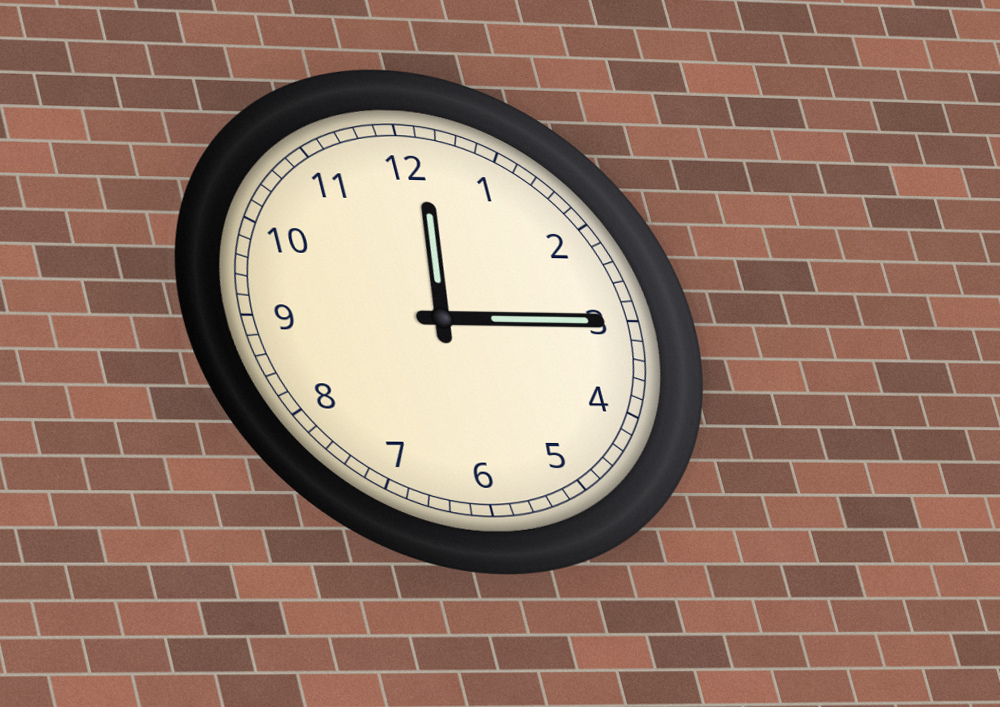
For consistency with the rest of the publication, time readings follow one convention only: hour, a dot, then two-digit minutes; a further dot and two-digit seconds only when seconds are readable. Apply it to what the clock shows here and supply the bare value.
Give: 12.15
